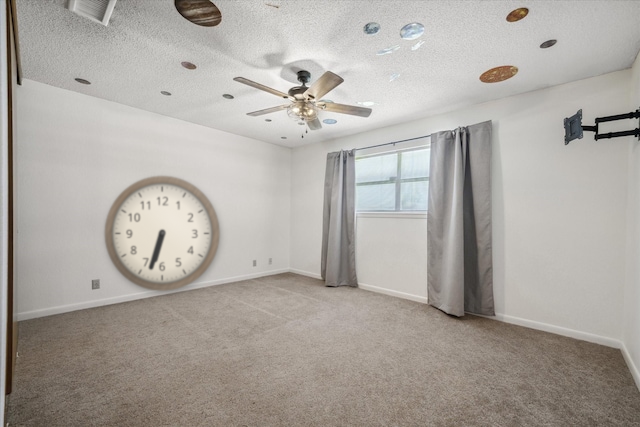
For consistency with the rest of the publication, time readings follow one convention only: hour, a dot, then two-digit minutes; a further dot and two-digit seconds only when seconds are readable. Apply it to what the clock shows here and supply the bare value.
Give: 6.33
